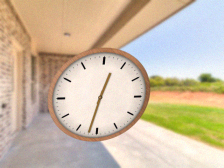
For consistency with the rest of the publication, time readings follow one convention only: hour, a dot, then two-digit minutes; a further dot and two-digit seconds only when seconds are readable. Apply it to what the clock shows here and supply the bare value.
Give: 12.32
